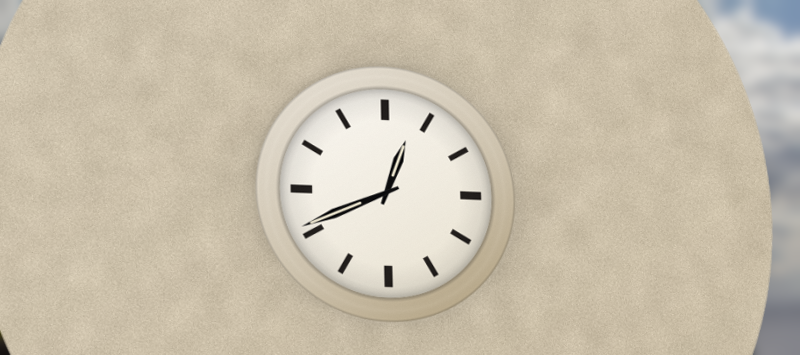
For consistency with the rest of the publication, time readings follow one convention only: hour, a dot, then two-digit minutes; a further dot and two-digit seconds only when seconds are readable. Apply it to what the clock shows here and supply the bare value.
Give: 12.41
